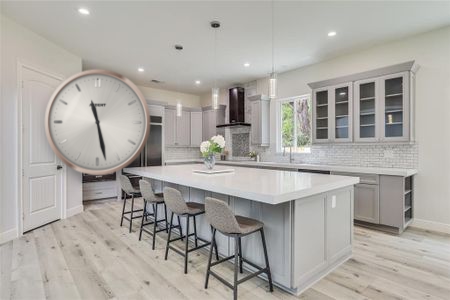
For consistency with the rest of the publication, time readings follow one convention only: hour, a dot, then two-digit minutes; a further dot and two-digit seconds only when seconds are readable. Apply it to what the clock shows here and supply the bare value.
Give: 11.28
